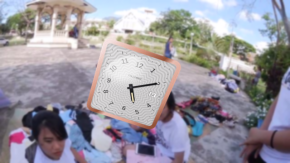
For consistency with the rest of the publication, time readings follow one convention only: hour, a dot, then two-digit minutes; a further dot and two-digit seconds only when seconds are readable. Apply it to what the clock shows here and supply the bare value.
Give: 5.10
